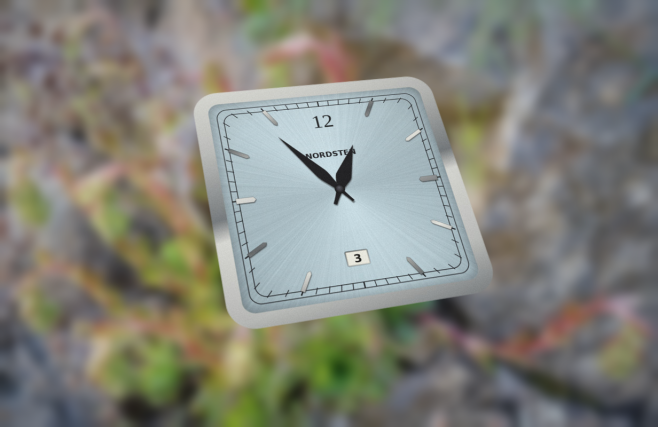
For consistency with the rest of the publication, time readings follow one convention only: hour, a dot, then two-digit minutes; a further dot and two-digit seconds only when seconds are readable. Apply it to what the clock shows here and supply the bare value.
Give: 12.54
